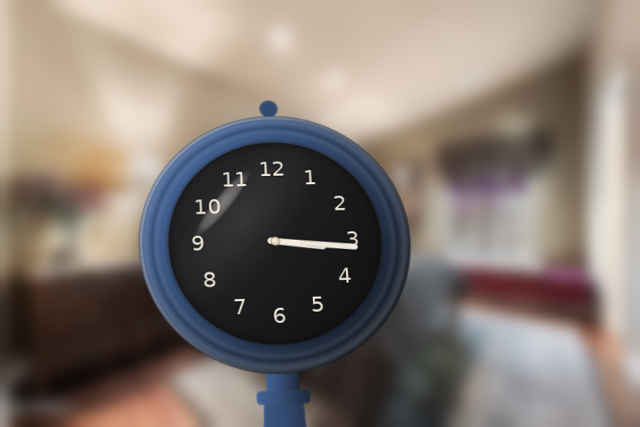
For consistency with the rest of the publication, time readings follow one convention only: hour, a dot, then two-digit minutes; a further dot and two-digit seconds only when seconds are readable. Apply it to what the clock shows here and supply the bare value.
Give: 3.16
